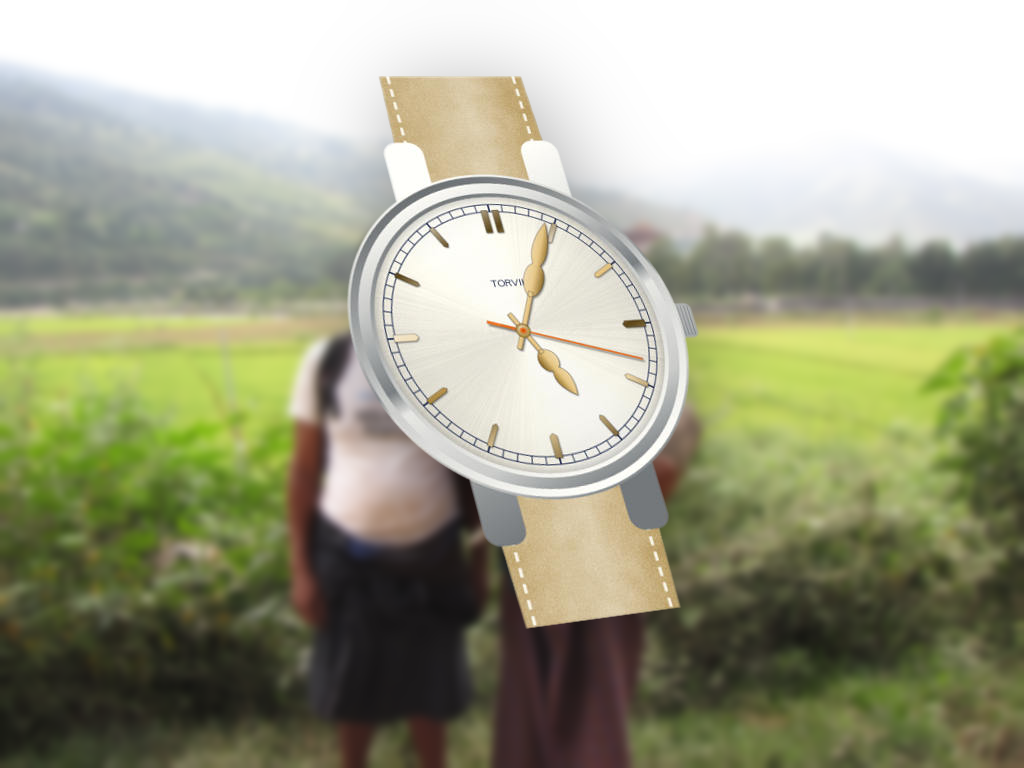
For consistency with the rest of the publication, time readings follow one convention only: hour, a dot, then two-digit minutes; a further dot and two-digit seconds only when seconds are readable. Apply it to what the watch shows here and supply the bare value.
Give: 5.04.18
